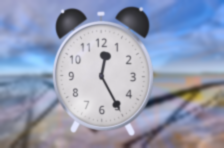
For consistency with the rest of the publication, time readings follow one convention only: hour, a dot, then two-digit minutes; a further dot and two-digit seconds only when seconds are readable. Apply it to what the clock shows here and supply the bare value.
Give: 12.25
